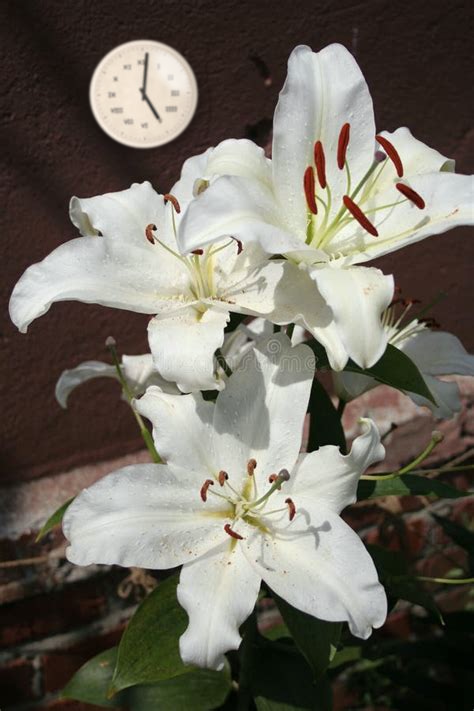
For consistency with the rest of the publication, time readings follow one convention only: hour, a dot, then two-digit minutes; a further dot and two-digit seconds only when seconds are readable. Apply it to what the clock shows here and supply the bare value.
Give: 5.01
